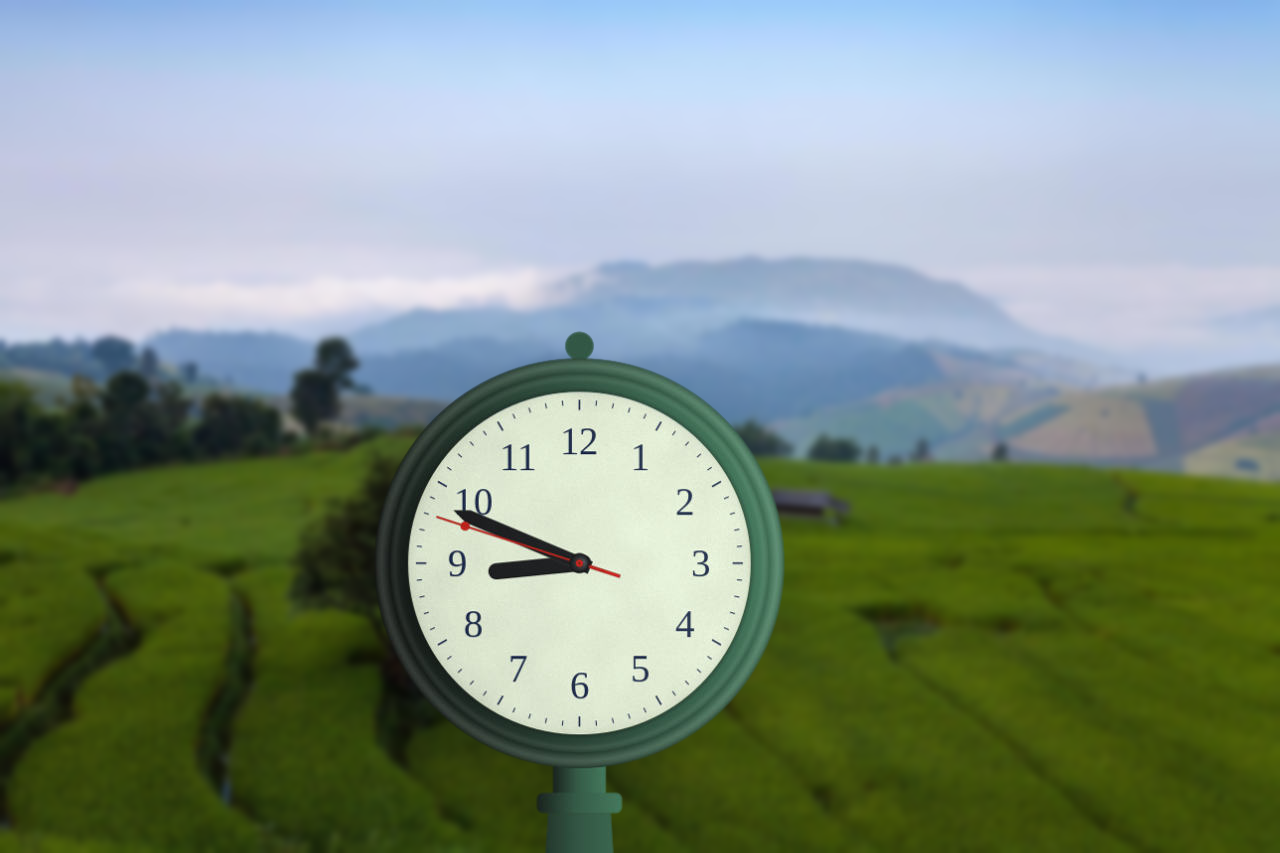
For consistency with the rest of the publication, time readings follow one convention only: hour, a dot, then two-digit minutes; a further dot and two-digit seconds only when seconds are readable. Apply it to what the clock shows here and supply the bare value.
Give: 8.48.48
